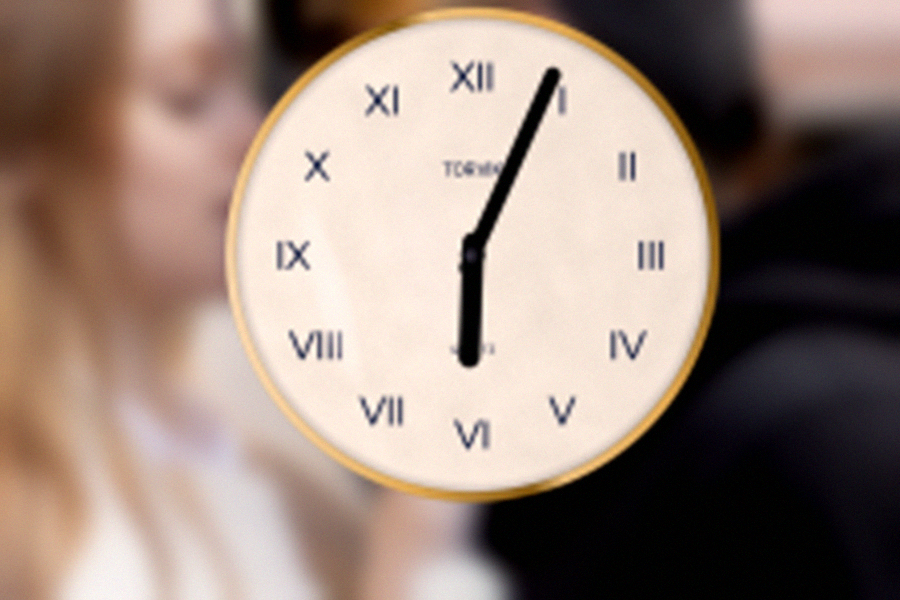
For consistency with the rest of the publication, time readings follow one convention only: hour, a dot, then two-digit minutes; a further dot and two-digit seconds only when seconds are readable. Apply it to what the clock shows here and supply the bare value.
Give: 6.04
